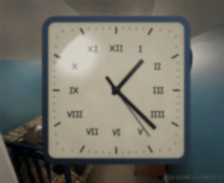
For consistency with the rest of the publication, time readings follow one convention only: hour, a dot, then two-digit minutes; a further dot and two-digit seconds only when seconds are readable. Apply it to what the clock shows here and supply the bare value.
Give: 1.22.24
